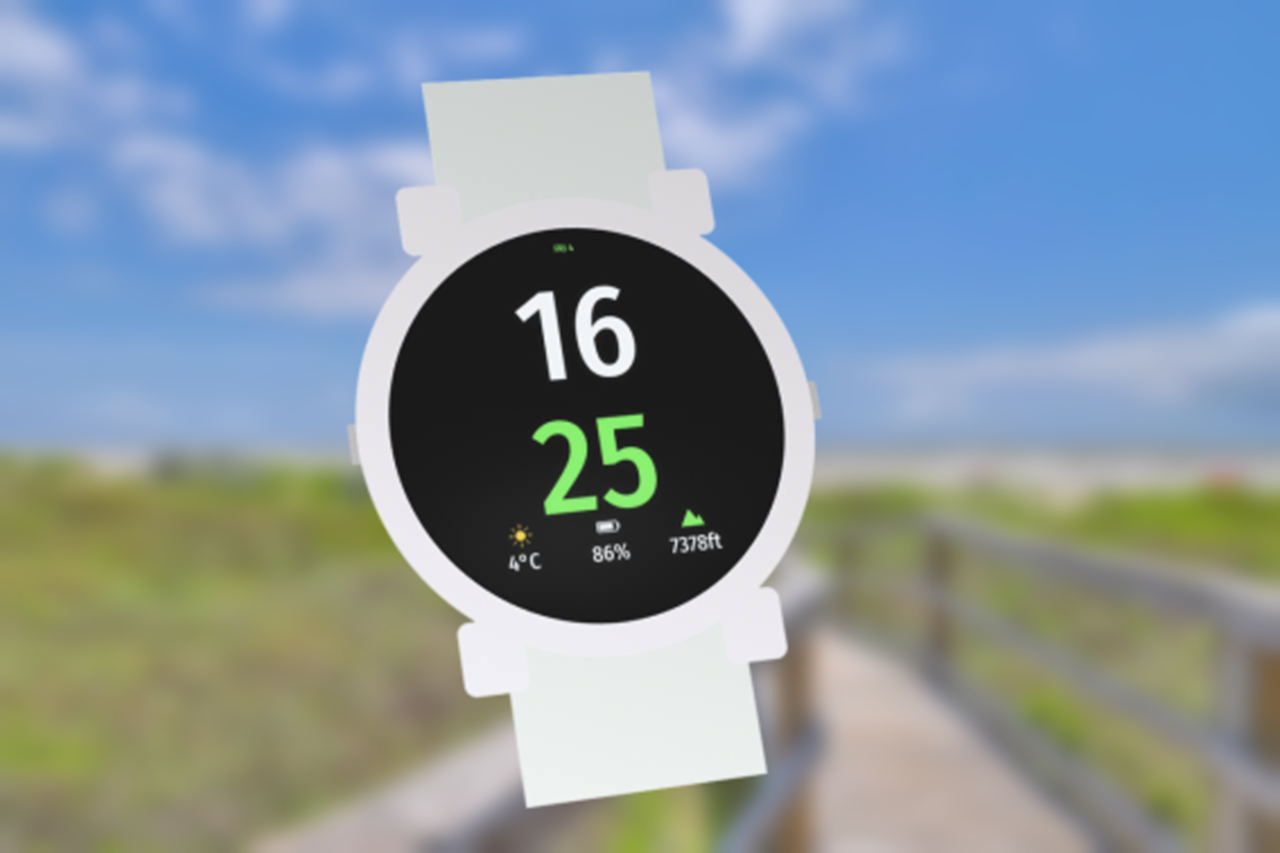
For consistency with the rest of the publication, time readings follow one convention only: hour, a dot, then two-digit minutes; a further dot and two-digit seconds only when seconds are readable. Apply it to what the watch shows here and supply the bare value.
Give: 16.25
